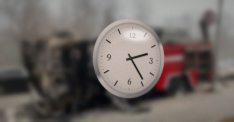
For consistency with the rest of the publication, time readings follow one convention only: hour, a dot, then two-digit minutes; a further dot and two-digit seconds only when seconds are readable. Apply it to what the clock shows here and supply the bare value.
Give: 2.24
